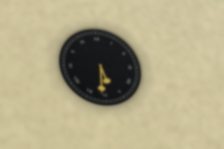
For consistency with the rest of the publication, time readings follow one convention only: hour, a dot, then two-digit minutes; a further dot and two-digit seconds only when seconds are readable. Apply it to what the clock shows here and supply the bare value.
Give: 5.31
